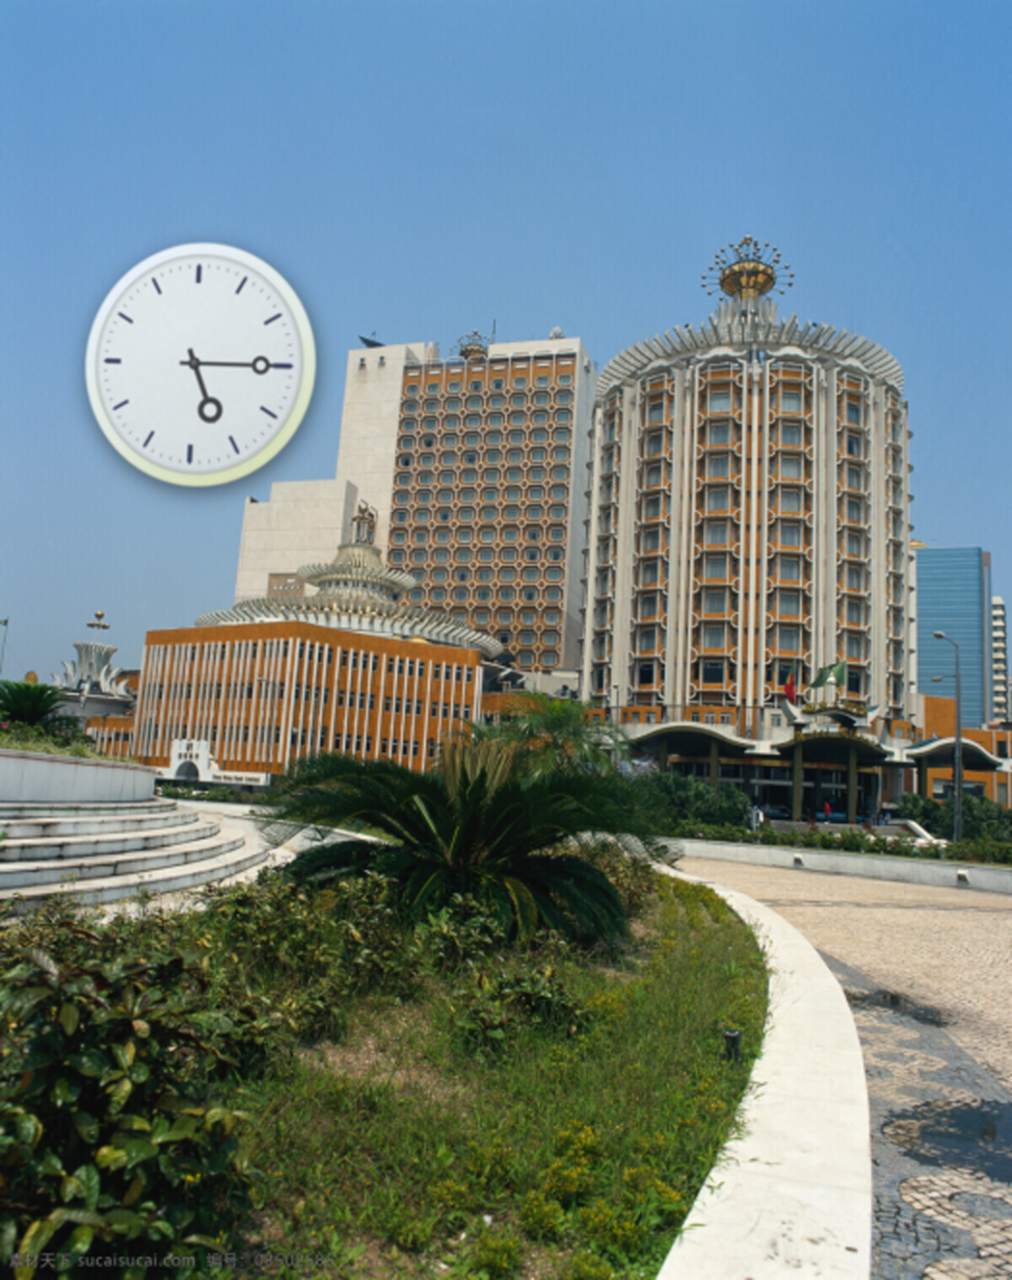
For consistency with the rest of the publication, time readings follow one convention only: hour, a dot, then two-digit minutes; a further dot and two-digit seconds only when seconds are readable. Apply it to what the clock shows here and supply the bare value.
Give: 5.15
